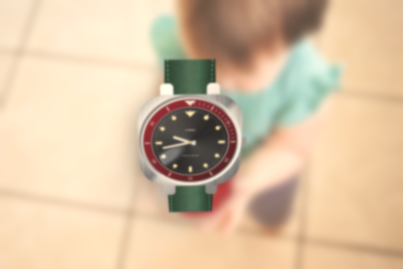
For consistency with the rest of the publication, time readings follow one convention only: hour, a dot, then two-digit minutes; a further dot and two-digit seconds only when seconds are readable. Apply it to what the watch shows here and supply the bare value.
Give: 9.43
